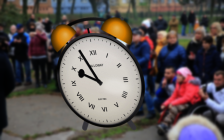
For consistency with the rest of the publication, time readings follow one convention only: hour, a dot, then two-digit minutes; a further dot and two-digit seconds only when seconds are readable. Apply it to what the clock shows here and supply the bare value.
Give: 9.56
